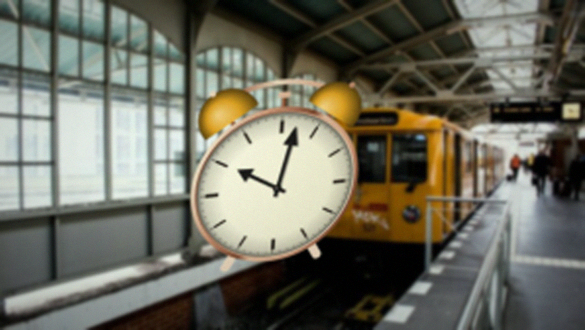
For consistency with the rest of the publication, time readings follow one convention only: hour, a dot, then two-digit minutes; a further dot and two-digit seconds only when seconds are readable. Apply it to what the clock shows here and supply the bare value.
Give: 10.02
